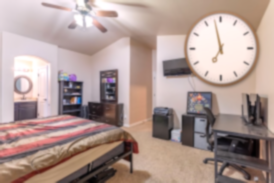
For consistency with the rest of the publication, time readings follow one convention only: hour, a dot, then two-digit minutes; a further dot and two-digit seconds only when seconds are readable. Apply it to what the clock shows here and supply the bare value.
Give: 6.58
